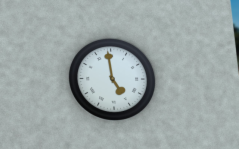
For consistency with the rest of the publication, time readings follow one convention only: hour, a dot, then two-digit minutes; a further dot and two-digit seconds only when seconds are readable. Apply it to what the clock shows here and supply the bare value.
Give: 4.59
